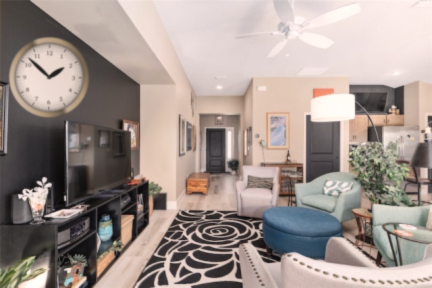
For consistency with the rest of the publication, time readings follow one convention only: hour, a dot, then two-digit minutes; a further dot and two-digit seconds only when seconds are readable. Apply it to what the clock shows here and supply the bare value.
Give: 1.52
